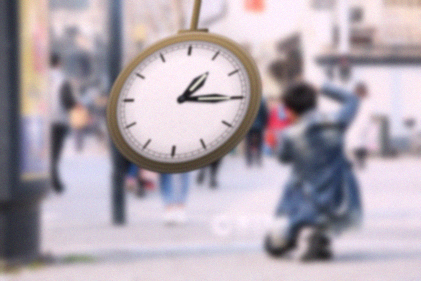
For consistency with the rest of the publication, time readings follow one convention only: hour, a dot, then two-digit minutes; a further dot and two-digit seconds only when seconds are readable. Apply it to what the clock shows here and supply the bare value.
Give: 1.15
